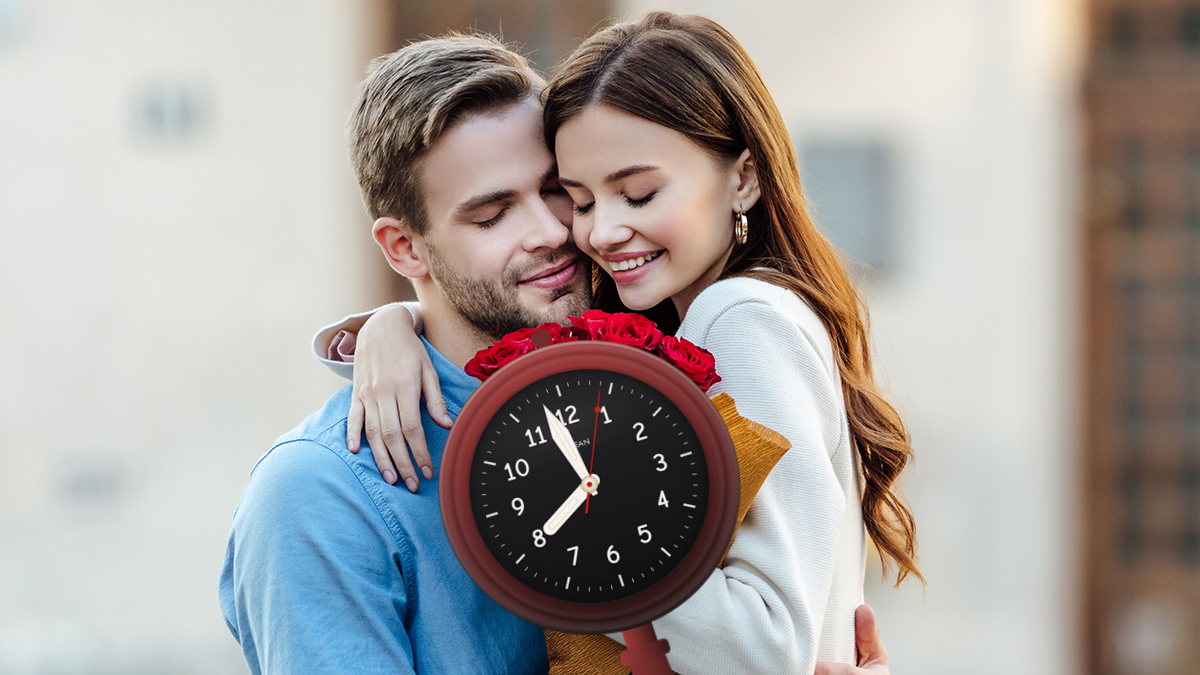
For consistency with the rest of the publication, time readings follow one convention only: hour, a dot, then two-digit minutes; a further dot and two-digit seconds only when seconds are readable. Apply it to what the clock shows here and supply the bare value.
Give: 7.58.04
